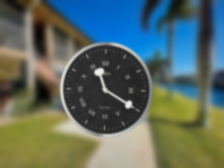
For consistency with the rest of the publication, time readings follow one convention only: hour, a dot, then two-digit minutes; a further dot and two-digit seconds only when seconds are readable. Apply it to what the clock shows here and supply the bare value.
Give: 11.20
